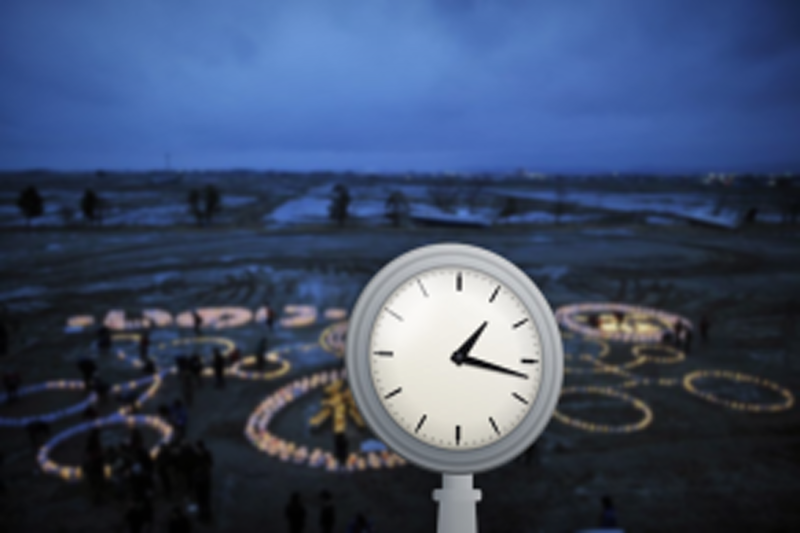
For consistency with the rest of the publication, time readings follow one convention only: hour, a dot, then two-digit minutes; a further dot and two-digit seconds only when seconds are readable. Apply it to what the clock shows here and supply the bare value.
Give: 1.17
